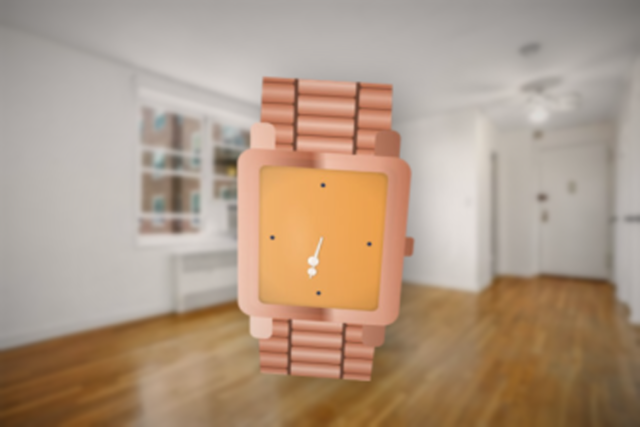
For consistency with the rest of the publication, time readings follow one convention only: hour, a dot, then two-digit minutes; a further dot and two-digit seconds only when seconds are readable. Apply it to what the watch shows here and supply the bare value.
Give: 6.32
